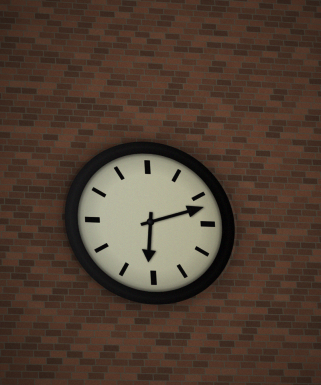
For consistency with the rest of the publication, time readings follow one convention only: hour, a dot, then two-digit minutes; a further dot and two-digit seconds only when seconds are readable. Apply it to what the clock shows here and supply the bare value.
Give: 6.12
